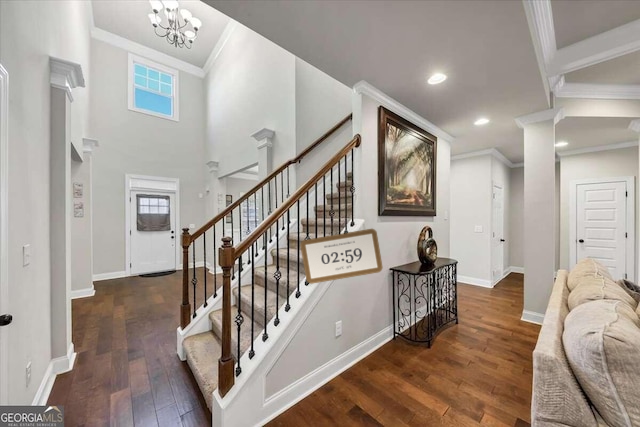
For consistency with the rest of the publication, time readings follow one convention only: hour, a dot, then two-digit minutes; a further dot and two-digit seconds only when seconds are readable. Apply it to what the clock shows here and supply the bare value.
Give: 2.59
